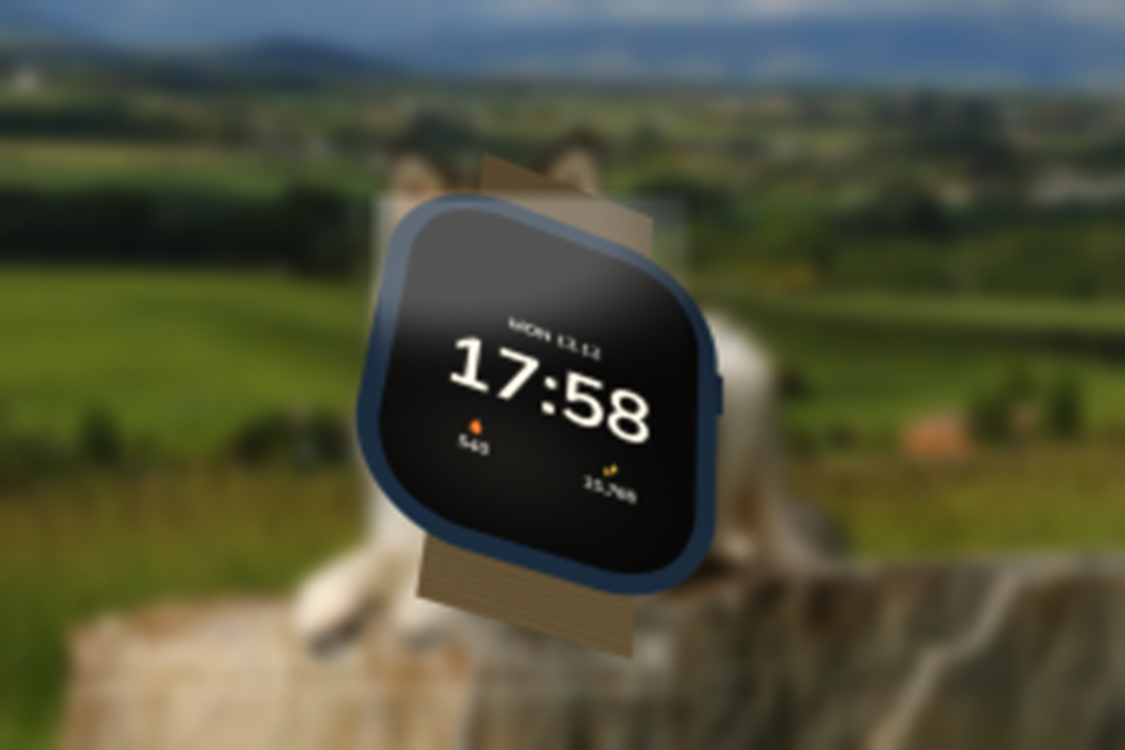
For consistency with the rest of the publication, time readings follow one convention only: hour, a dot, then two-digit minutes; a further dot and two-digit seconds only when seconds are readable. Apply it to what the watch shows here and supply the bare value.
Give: 17.58
